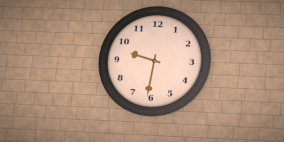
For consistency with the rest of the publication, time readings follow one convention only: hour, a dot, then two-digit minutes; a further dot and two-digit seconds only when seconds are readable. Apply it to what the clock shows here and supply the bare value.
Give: 9.31
